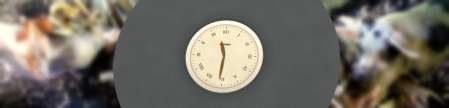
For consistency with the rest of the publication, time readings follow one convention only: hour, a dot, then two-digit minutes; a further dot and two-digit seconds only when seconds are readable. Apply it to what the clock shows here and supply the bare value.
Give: 11.31
